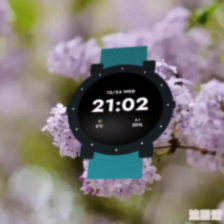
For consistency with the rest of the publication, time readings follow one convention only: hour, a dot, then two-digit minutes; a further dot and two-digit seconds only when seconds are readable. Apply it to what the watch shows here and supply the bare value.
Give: 21.02
